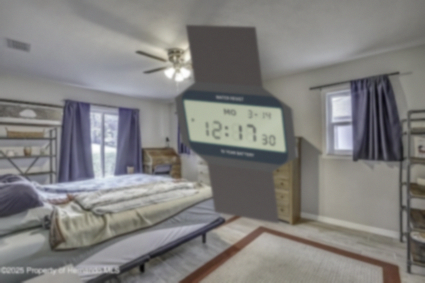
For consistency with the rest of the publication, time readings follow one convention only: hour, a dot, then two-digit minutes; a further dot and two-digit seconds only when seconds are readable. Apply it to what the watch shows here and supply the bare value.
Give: 12.17
